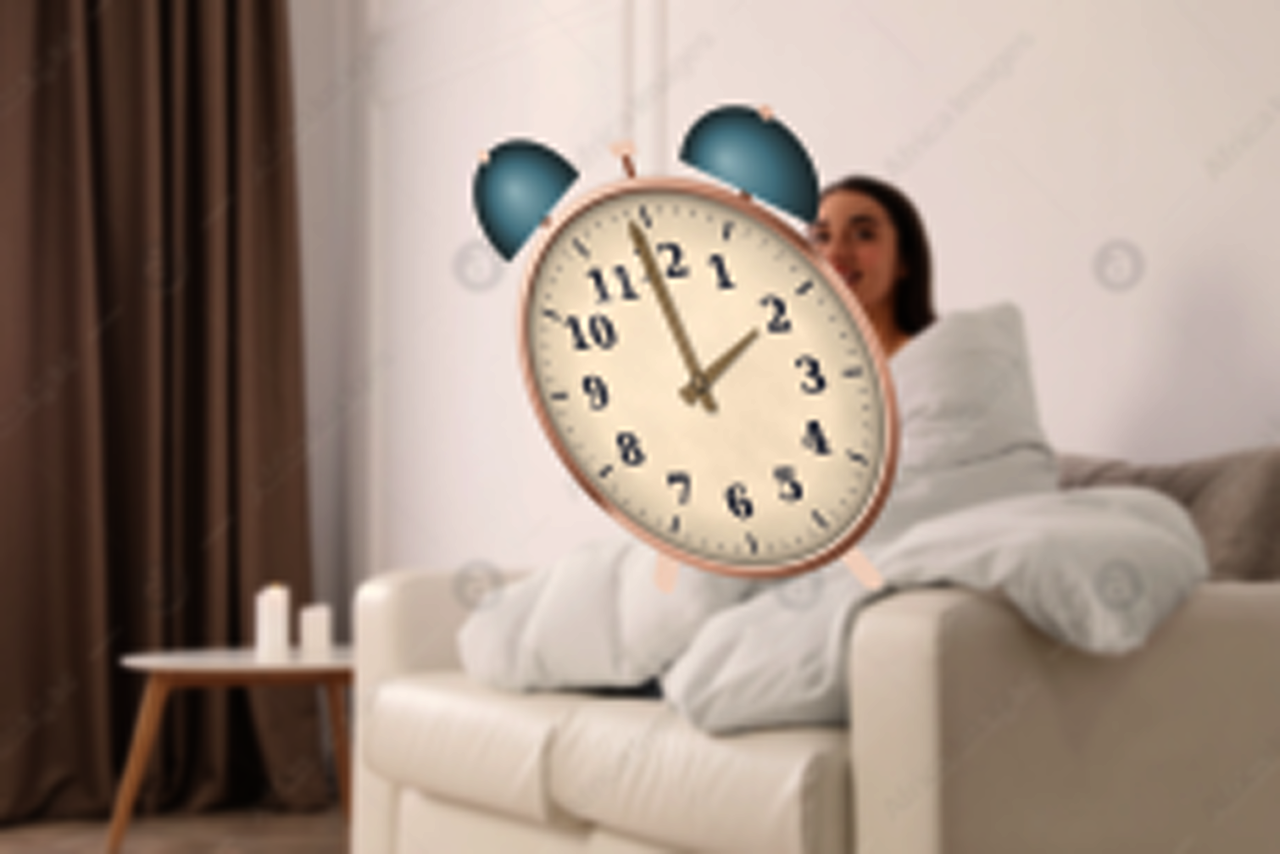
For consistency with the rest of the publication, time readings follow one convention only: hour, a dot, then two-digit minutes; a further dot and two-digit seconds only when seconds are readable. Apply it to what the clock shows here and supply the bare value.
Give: 1.59
